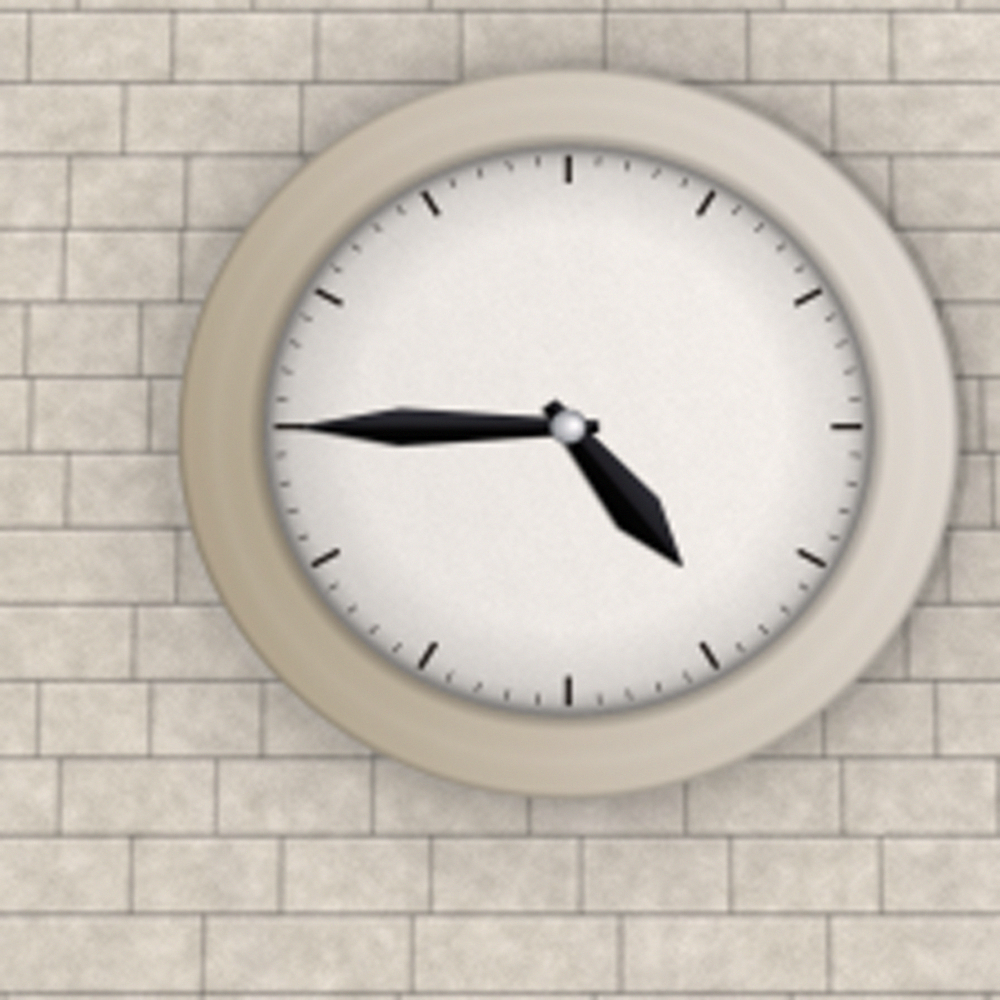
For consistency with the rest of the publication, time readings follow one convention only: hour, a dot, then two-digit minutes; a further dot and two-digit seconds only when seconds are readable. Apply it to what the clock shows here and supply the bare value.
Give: 4.45
